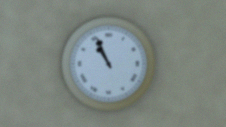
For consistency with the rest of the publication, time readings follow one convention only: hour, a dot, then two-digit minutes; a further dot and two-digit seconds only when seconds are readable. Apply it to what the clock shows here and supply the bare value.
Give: 10.56
